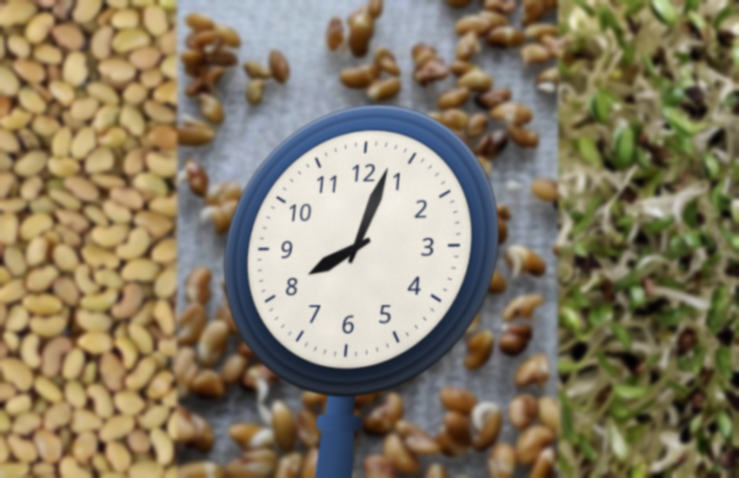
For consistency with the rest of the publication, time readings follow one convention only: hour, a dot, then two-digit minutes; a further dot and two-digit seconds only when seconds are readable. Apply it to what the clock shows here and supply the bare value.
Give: 8.03
